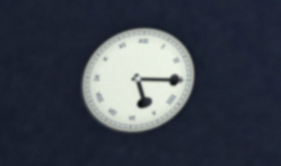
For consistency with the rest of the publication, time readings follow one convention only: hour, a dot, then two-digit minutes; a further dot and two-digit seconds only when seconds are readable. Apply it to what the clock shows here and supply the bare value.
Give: 5.15
